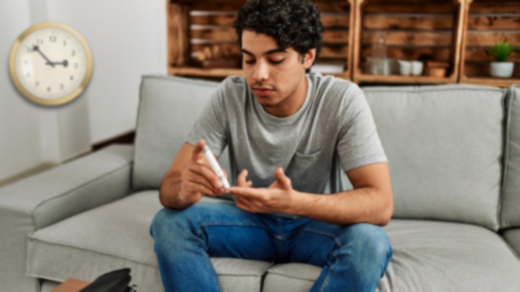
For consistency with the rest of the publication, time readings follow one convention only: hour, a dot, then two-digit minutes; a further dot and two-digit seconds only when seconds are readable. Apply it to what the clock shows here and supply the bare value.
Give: 2.52
